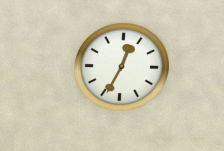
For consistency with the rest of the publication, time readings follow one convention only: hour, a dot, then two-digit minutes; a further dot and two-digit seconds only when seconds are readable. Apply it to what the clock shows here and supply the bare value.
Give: 12.34
